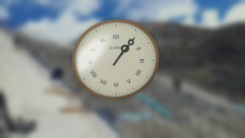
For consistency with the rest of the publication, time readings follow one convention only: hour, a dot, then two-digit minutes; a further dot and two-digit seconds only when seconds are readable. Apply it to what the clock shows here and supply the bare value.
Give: 1.06
